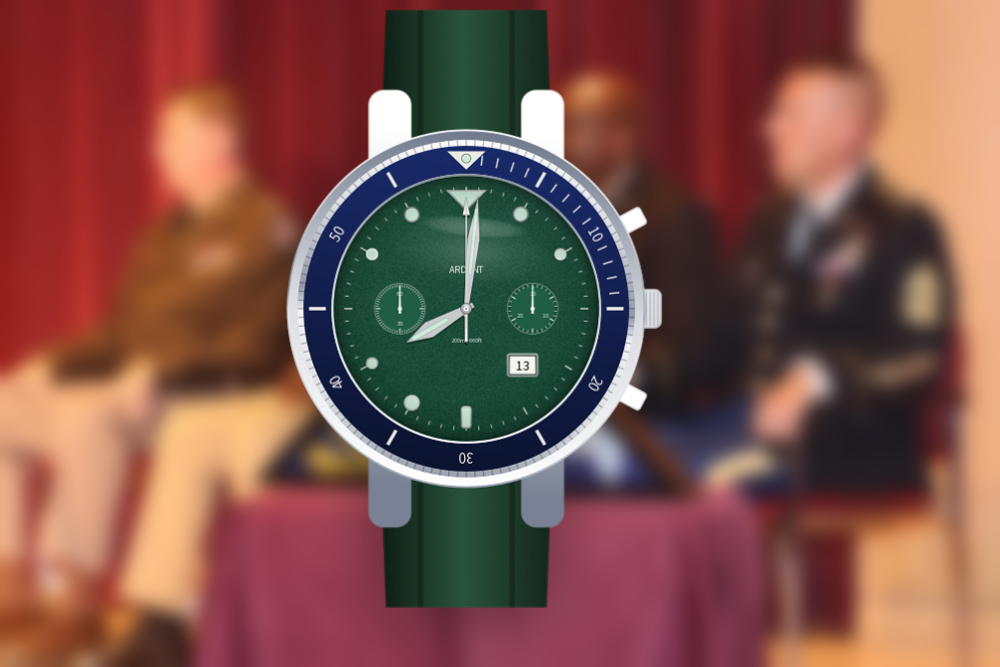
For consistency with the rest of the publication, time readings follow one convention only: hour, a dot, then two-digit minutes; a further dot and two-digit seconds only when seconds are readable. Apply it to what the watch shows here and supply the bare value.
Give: 8.01
